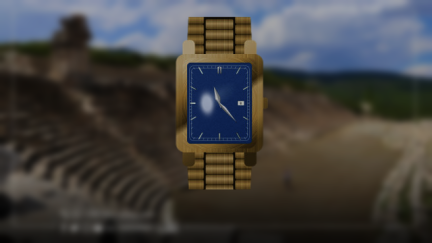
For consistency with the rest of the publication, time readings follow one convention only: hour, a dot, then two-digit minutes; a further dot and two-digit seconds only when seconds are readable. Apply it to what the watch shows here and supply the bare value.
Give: 11.23
